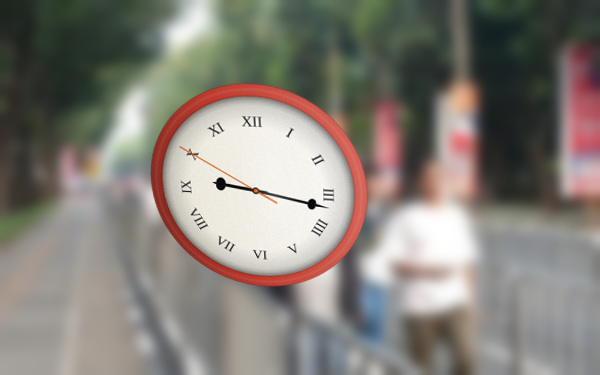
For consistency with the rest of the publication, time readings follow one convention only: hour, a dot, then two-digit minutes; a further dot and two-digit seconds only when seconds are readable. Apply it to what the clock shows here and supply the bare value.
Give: 9.16.50
